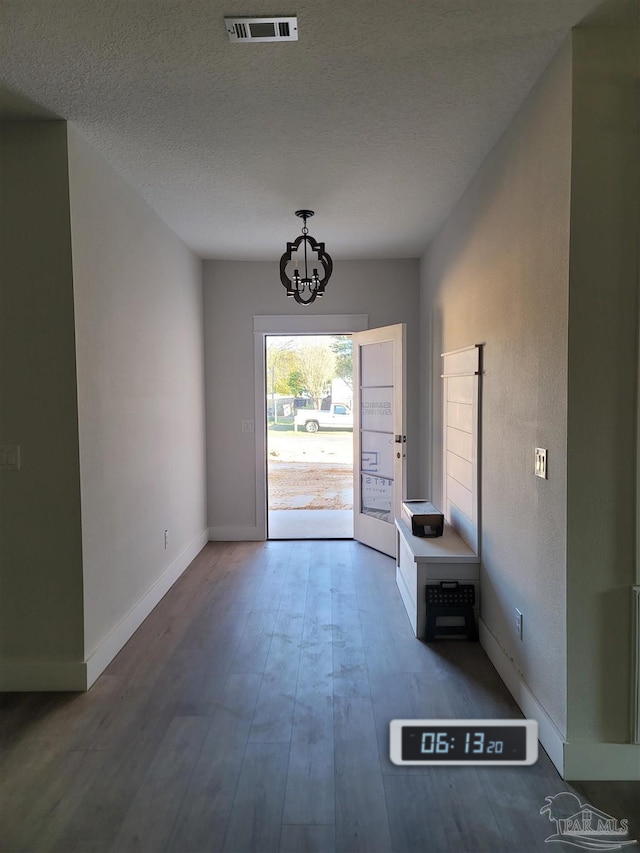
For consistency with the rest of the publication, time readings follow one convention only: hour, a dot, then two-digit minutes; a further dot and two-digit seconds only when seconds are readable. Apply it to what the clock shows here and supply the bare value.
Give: 6.13.20
